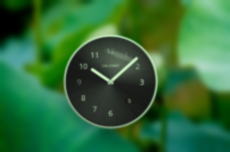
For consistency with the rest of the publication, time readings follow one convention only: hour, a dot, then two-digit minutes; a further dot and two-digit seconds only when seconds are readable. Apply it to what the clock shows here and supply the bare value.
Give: 10.08
